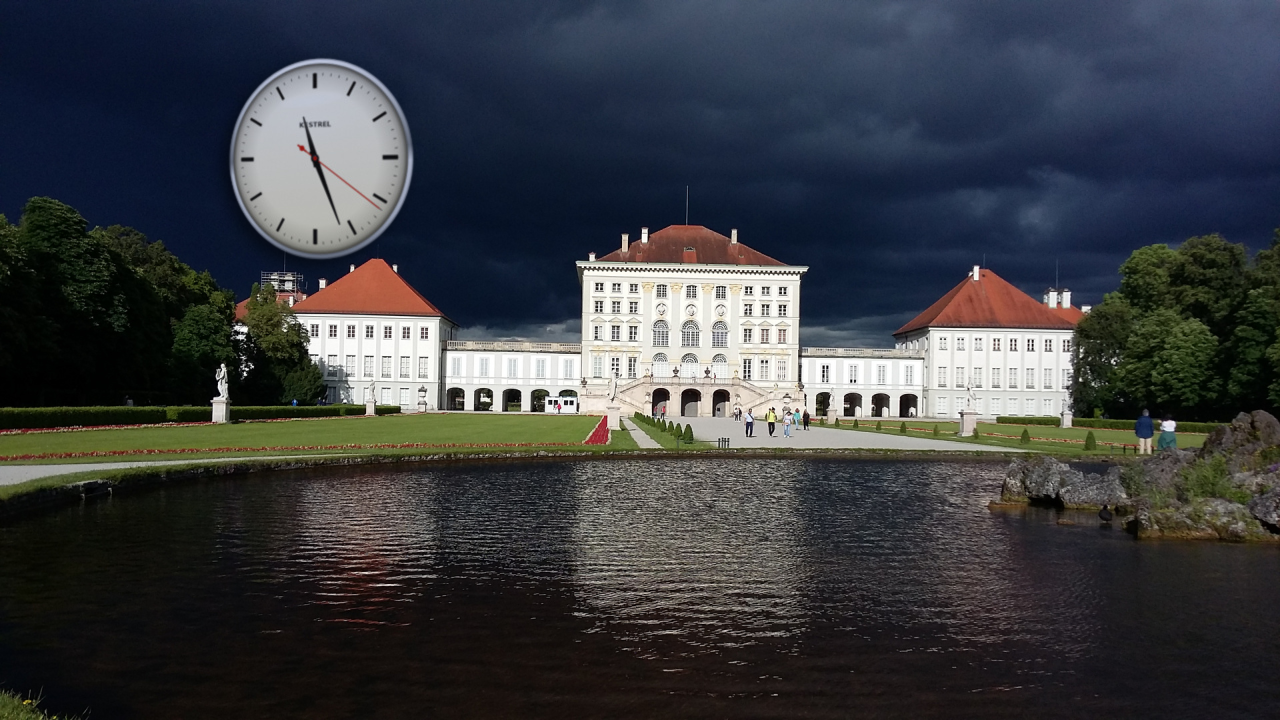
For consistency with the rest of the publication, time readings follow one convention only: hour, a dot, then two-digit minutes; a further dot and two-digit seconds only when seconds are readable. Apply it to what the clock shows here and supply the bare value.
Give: 11.26.21
